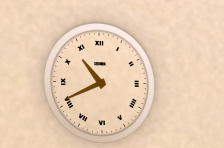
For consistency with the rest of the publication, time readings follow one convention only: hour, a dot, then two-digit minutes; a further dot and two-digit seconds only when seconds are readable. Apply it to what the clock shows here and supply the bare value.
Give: 10.41
